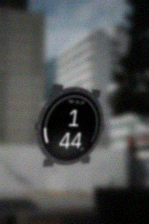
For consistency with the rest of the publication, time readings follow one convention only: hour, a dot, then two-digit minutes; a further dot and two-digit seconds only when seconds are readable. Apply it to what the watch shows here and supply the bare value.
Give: 1.44
